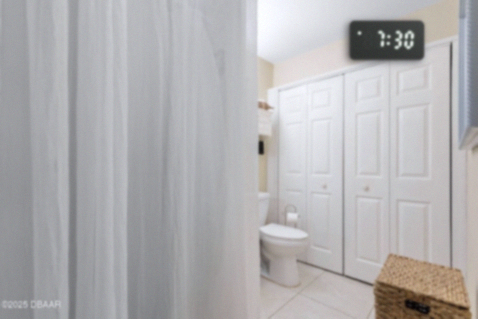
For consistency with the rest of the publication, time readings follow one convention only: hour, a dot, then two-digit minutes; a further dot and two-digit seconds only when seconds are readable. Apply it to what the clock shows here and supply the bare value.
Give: 7.30
